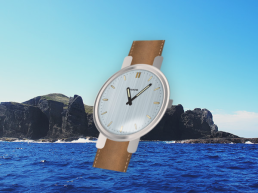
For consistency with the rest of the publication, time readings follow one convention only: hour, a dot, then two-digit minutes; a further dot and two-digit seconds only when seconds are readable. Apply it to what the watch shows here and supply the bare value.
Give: 11.07
